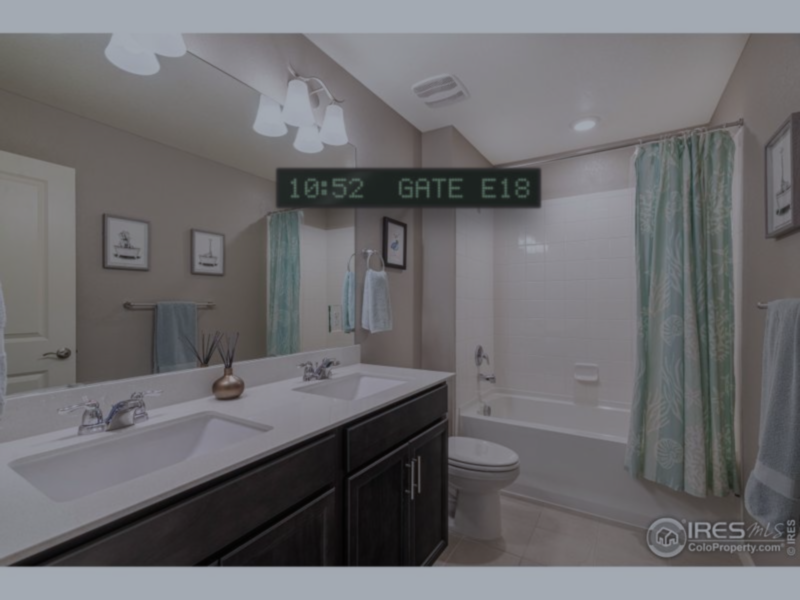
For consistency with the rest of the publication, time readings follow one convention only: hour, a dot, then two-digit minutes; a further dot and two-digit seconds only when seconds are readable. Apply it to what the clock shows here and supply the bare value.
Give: 10.52
